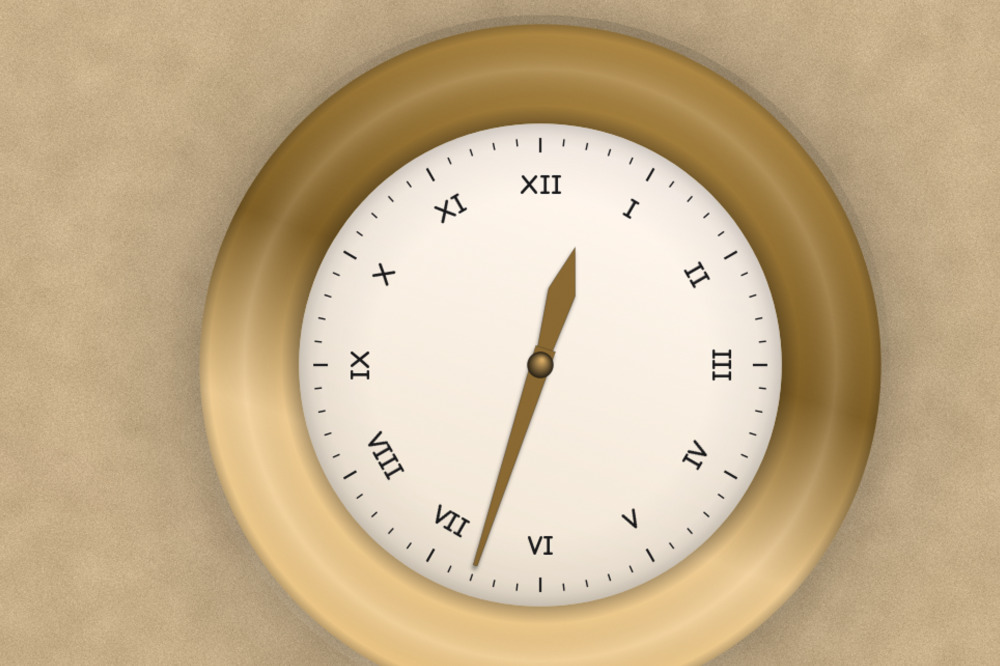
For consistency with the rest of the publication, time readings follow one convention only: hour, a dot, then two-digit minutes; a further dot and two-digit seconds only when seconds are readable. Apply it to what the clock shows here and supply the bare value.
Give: 12.33
